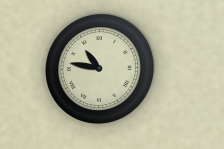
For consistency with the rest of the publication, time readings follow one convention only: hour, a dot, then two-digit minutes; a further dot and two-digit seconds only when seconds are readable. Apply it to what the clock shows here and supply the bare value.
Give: 10.47
